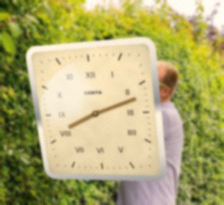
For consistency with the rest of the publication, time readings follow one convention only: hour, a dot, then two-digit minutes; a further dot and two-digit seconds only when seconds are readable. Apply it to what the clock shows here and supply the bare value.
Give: 8.12
